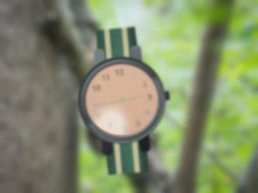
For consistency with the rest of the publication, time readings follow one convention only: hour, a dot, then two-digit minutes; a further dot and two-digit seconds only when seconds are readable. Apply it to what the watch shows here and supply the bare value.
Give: 2.44
